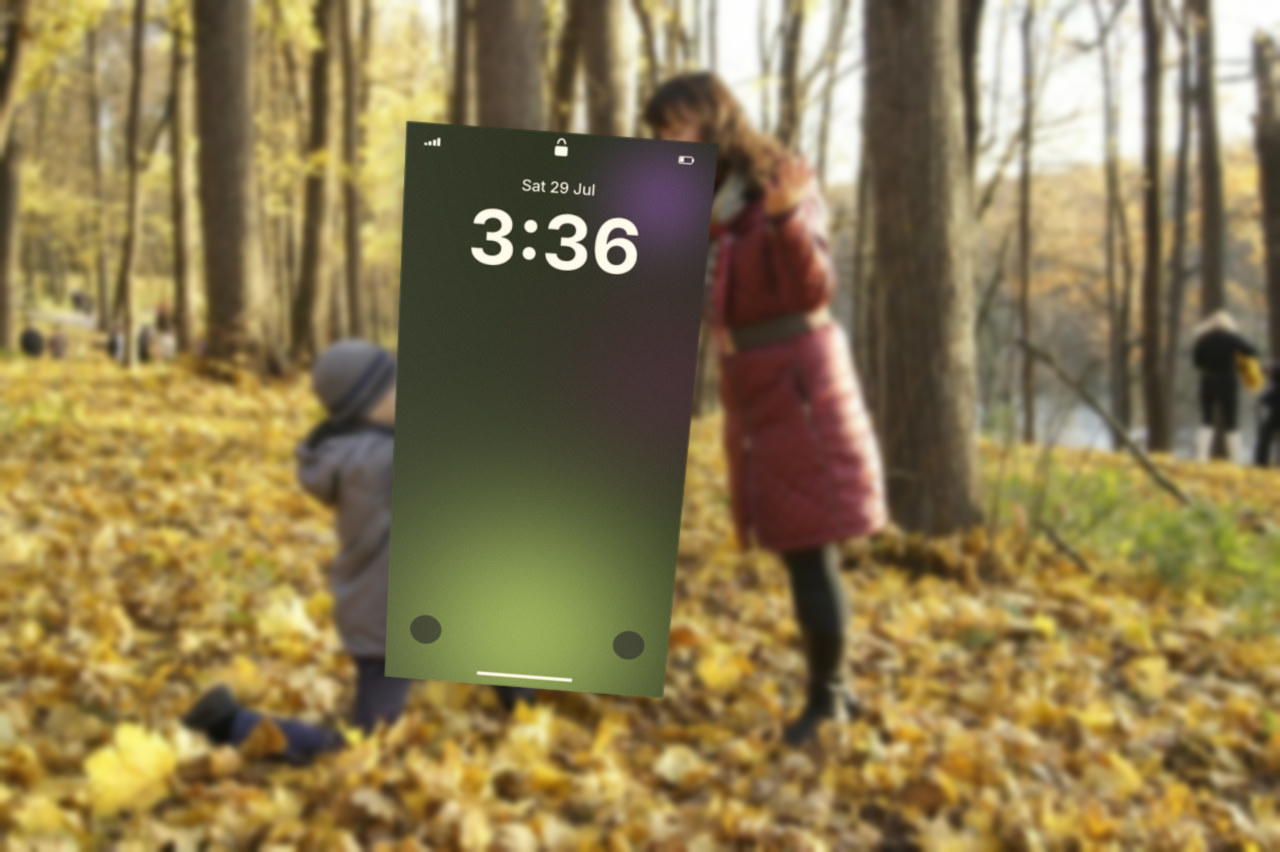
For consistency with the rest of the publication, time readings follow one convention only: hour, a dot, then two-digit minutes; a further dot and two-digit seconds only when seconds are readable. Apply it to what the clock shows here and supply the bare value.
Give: 3.36
